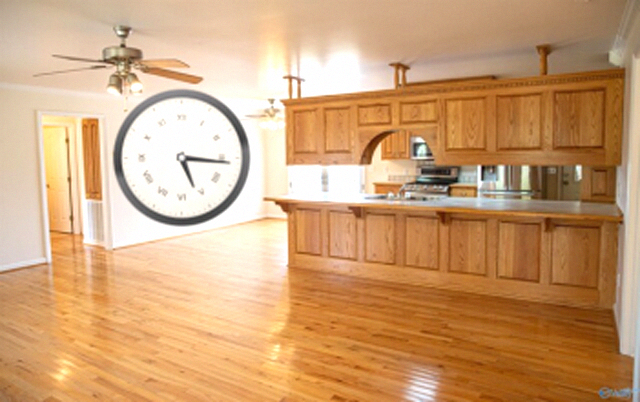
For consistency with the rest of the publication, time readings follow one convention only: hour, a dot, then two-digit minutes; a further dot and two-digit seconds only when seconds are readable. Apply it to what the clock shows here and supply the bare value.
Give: 5.16
